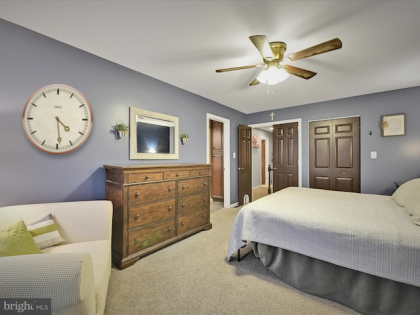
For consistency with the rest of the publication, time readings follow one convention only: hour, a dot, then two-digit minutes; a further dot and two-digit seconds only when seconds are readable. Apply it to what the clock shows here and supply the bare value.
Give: 4.29
